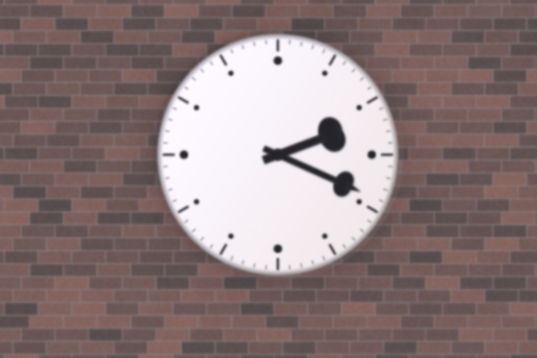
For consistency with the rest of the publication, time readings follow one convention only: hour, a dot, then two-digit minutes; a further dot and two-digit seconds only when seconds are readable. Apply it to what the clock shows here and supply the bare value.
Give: 2.19
